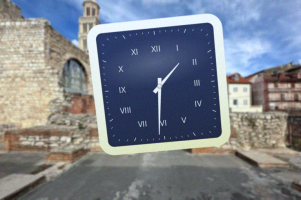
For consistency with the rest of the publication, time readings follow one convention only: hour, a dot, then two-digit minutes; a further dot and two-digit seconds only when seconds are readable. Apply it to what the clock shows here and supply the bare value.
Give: 1.31
